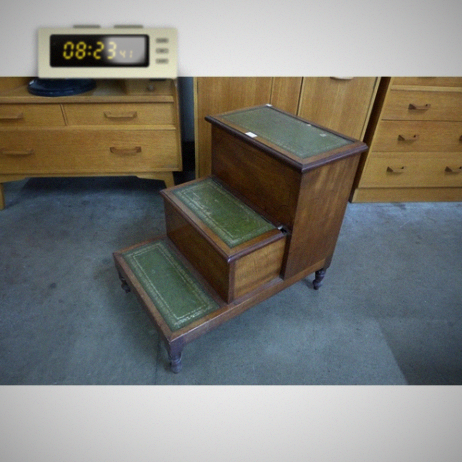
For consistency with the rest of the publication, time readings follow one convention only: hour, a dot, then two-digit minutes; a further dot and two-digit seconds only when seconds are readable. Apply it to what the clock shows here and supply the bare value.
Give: 8.23
